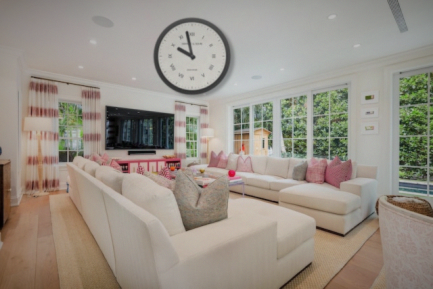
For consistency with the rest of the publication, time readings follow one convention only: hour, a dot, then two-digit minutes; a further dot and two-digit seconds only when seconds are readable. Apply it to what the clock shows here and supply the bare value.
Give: 9.58
